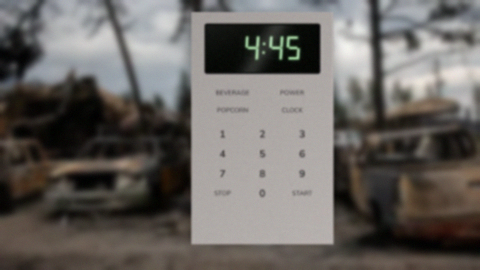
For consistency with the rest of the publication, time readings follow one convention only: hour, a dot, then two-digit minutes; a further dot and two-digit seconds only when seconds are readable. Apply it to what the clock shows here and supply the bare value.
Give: 4.45
